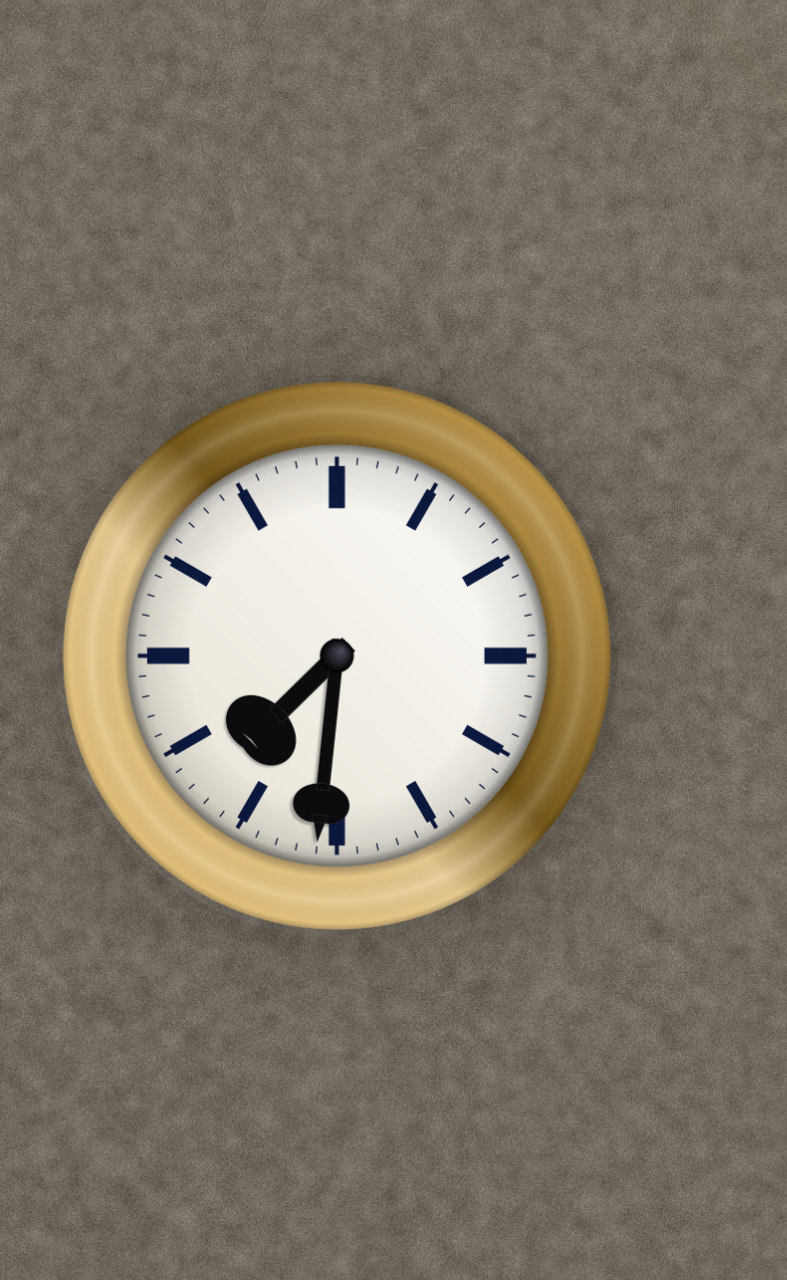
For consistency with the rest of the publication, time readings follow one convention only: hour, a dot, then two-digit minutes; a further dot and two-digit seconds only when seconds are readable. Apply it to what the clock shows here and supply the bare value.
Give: 7.31
